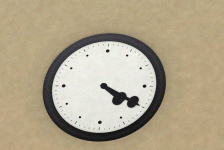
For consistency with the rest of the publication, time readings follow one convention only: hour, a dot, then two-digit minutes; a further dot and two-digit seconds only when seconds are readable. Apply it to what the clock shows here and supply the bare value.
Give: 4.20
